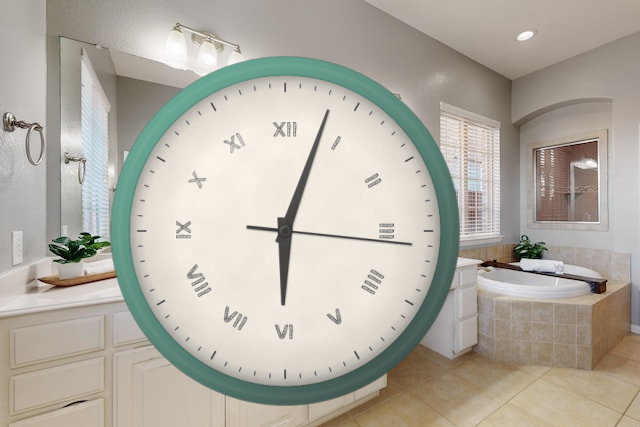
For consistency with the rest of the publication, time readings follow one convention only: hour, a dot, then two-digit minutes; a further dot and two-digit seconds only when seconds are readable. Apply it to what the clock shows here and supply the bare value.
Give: 6.03.16
